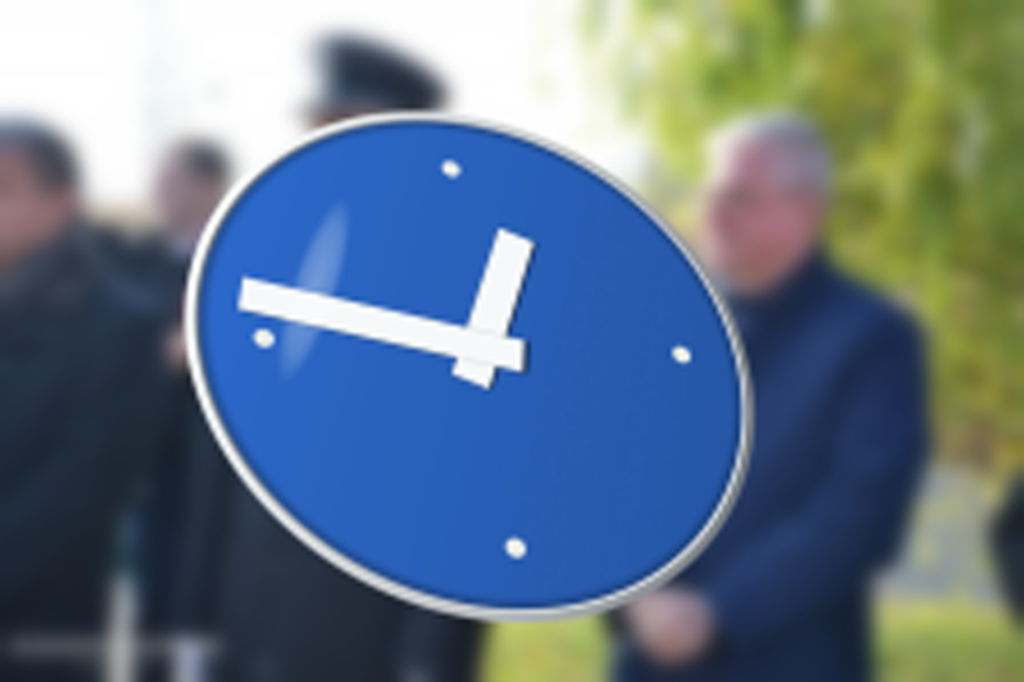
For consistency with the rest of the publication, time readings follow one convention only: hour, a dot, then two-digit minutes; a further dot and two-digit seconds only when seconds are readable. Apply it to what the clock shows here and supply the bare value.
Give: 12.47
